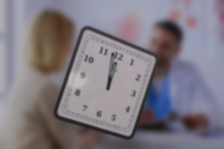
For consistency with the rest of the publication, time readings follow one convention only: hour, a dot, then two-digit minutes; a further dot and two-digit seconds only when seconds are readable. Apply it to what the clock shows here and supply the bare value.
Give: 11.58
